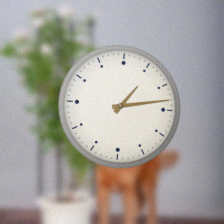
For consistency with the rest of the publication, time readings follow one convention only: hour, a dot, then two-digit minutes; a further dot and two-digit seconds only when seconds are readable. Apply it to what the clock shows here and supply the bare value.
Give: 1.13
